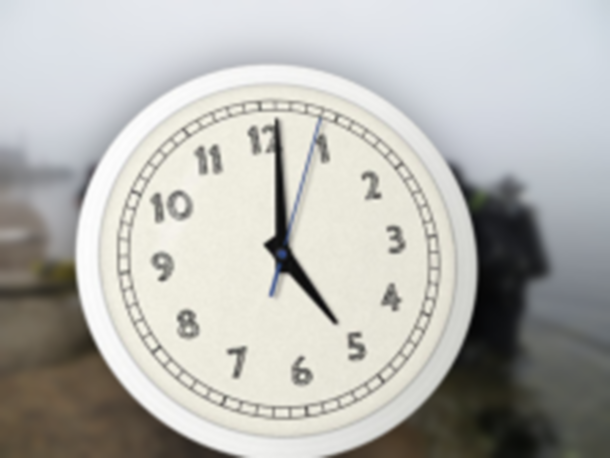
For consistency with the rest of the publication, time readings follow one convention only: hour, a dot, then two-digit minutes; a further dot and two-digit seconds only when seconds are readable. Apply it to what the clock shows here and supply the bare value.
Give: 5.01.04
